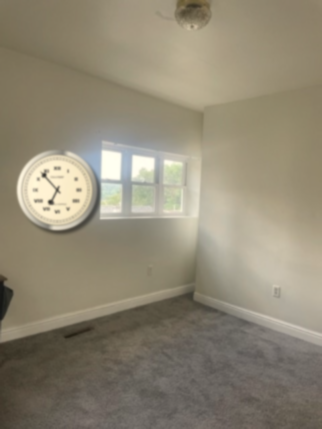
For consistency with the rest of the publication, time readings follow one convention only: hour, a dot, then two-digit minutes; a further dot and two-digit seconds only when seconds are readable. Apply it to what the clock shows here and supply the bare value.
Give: 6.53
